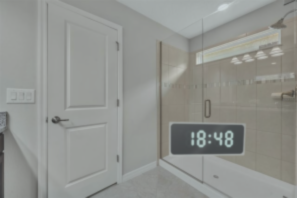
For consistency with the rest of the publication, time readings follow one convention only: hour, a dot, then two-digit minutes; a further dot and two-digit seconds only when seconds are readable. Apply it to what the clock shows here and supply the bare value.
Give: 18.48
